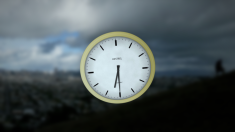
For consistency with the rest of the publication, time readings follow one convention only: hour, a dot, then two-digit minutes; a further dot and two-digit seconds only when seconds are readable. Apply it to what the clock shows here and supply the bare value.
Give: 6.30
